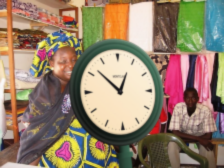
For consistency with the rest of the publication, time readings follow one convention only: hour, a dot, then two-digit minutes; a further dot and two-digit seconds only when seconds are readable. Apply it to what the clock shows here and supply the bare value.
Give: 12.52
